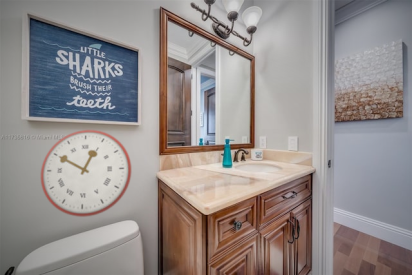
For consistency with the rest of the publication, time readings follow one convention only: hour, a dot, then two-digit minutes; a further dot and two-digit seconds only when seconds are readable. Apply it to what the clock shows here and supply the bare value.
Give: 12.50
